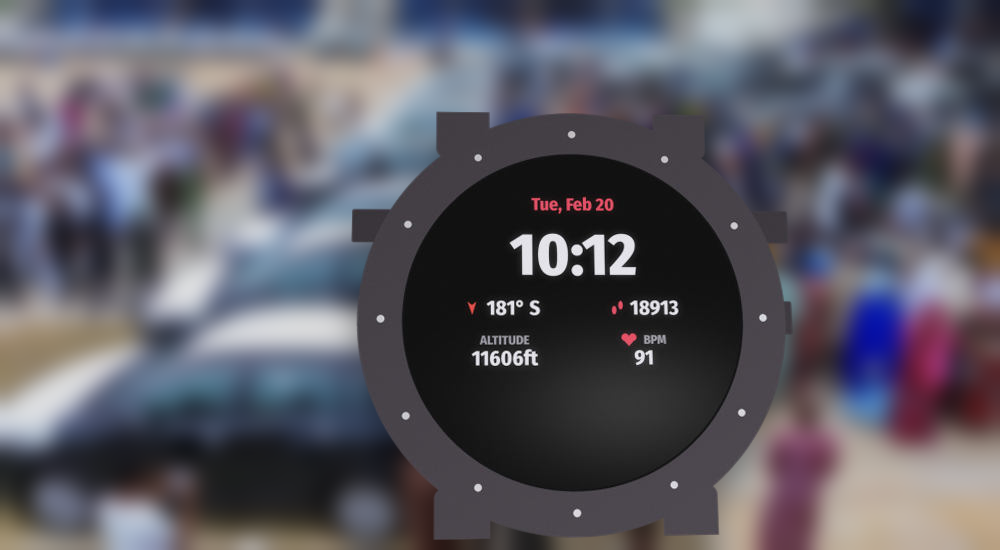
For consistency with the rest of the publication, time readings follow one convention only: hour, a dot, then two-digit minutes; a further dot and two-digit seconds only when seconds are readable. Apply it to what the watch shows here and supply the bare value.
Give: 10.12
